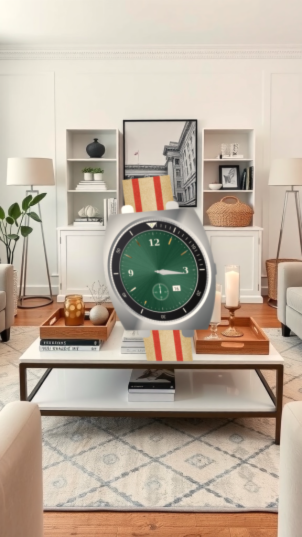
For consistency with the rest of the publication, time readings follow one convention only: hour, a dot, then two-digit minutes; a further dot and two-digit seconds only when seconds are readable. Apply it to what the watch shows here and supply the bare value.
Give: 3.16
